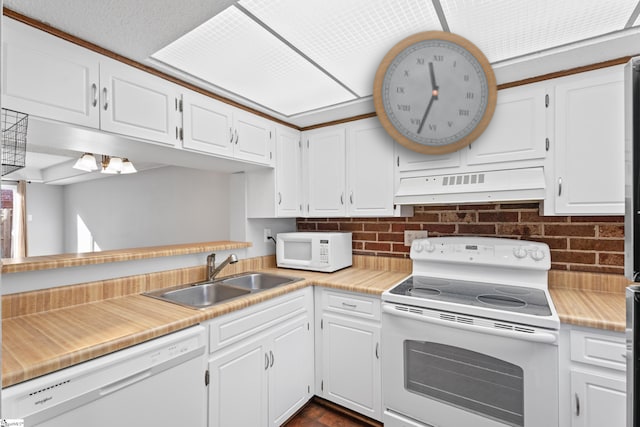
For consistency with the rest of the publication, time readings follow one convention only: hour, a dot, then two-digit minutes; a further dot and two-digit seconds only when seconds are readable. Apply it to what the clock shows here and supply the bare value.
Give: 11.33
